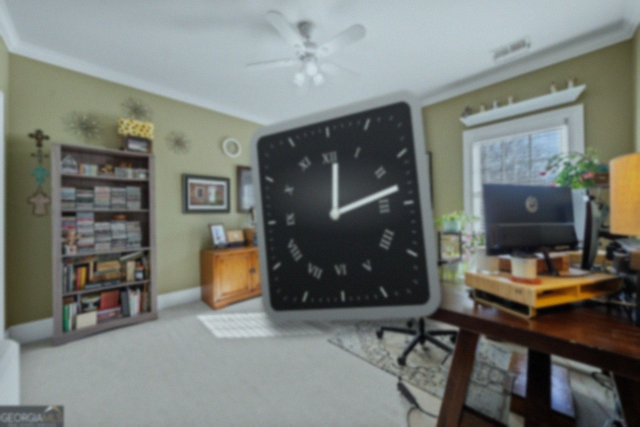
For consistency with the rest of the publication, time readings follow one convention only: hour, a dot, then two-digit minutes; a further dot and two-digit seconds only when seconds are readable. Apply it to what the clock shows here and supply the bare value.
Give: 12.13
